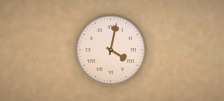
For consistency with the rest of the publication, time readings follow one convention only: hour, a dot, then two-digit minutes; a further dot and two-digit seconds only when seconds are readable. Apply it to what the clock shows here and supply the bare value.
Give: 4.02
